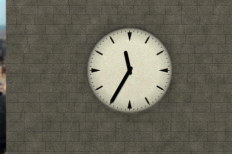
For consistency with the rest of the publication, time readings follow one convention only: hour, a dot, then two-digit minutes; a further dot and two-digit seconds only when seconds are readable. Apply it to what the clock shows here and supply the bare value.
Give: 11.35
